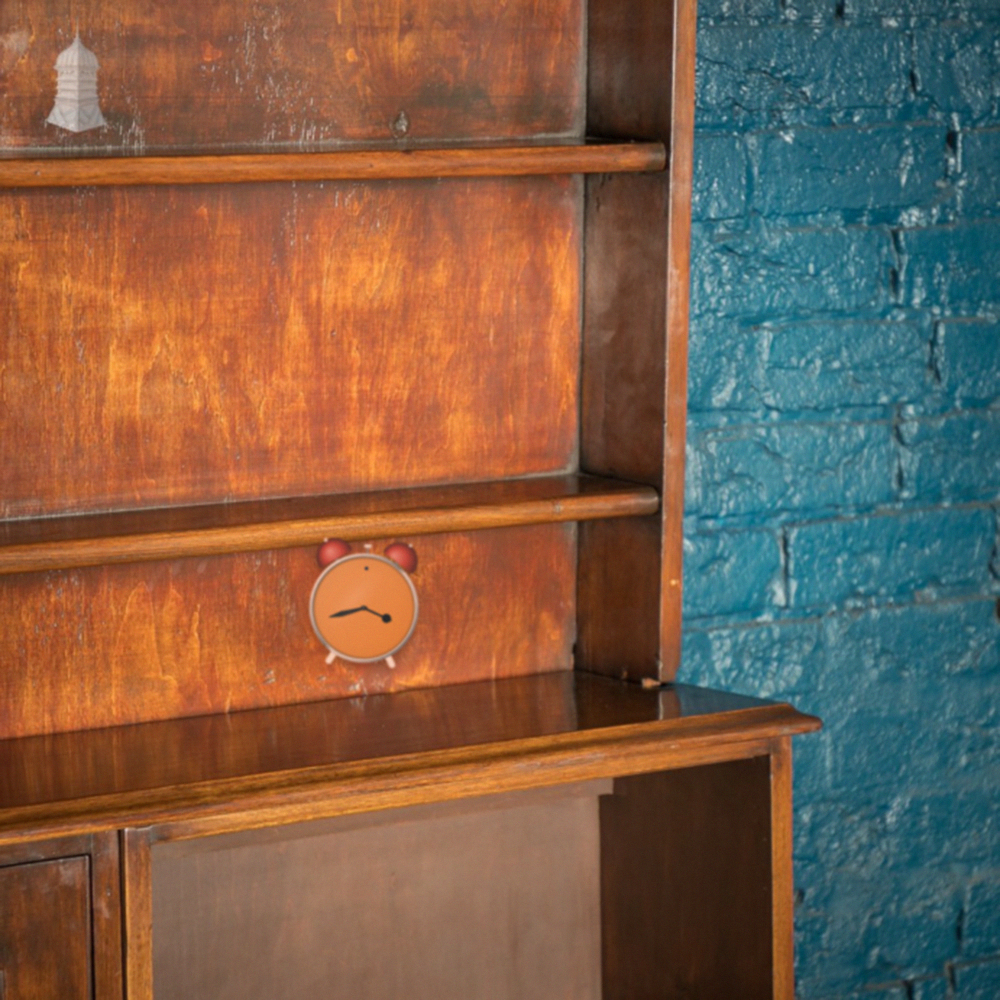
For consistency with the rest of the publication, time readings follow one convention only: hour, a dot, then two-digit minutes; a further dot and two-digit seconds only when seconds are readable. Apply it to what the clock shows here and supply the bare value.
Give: 3.42
